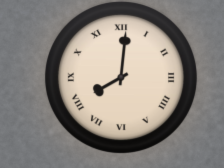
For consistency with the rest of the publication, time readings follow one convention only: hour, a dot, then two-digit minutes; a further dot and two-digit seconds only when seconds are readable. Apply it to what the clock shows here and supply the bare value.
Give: 8.01
